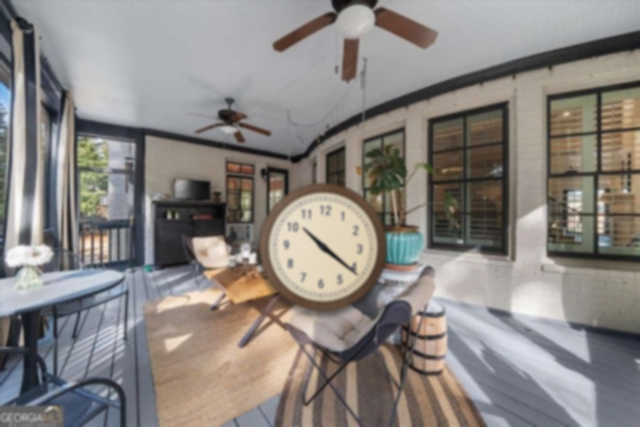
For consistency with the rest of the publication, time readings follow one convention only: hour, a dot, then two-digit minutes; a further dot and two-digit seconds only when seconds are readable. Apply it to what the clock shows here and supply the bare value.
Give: 10.21
